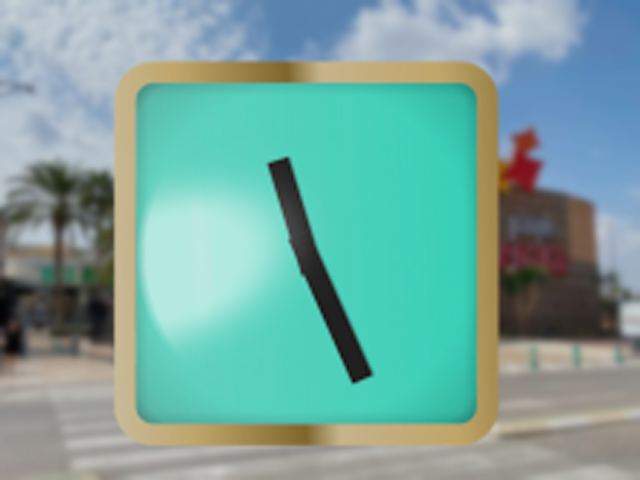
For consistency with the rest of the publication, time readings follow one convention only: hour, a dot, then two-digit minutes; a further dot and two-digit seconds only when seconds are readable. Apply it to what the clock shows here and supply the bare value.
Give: 11.26
